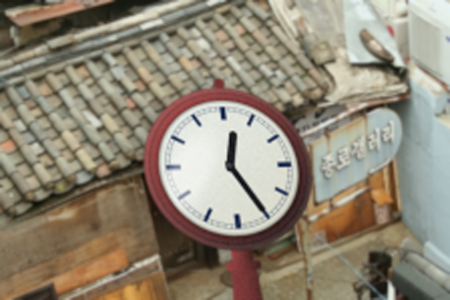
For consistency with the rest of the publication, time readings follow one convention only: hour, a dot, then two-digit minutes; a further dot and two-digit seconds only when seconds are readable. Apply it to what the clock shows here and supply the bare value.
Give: 12.25
